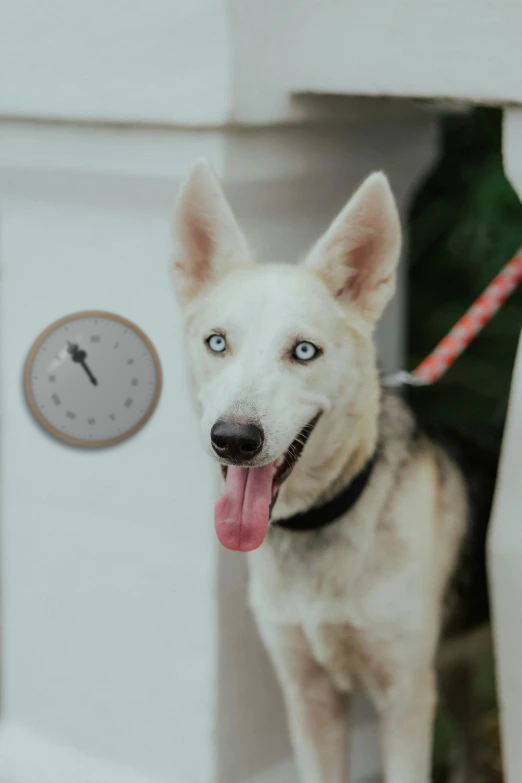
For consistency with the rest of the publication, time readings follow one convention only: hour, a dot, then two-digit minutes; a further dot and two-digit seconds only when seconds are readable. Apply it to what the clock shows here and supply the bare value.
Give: 10.54
